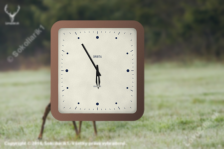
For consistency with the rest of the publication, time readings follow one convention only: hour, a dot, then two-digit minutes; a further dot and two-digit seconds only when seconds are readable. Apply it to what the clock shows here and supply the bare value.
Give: 5.55
